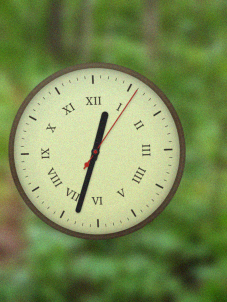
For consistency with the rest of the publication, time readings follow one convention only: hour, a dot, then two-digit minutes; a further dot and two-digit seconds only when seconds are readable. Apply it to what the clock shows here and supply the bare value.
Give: 12.33.06
